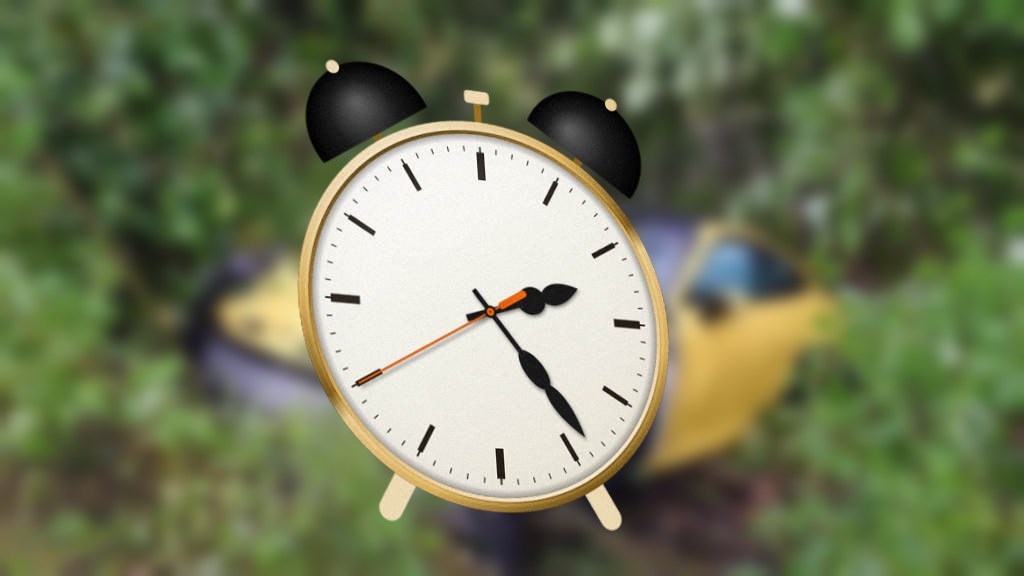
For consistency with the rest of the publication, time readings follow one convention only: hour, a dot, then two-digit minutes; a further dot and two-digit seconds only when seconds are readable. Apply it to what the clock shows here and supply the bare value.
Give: 2.23.40
